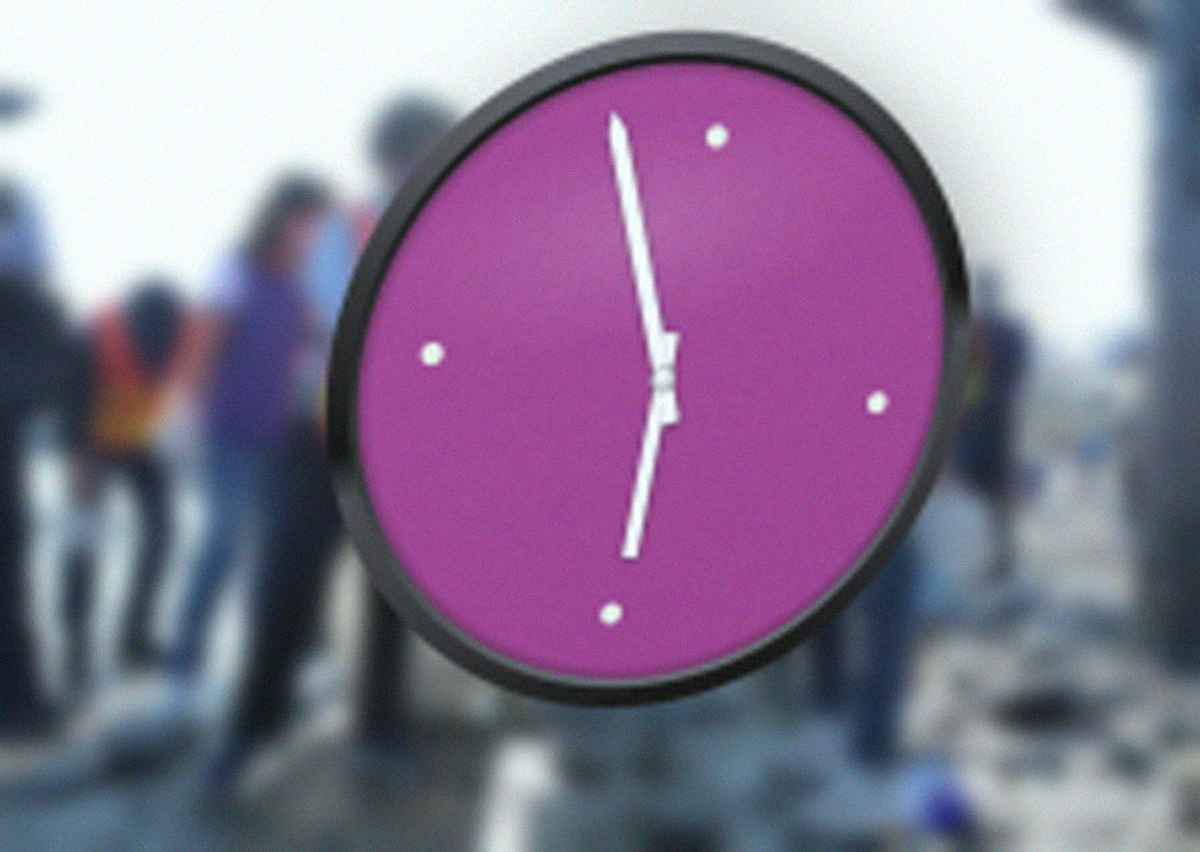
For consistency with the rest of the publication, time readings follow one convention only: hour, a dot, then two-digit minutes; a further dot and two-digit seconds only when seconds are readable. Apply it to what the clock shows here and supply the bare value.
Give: 5.56
